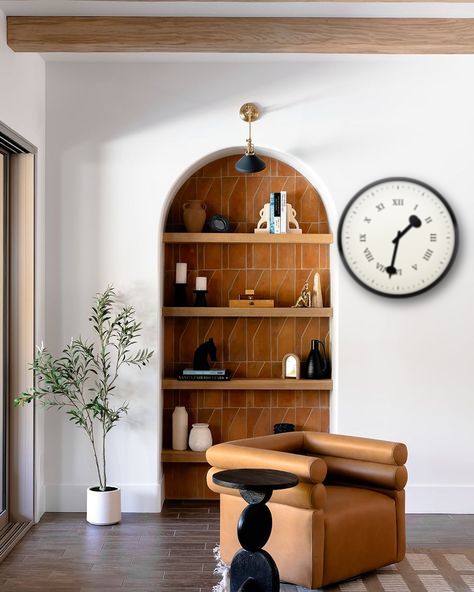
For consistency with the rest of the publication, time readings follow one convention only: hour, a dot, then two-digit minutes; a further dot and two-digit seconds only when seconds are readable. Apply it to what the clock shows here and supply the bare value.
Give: 1.32
